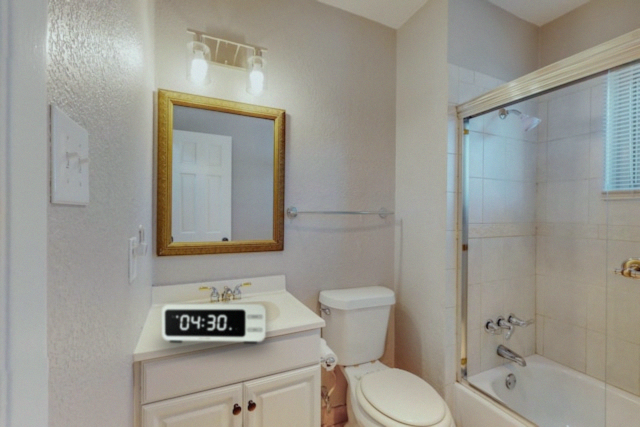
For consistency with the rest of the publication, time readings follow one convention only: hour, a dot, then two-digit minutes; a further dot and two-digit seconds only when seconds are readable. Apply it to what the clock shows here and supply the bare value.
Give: 4.30
